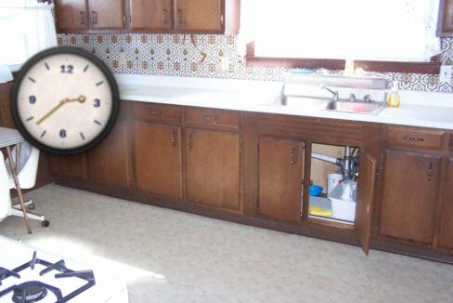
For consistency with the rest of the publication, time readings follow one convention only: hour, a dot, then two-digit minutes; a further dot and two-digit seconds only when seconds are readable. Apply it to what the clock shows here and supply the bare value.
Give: 2.38
